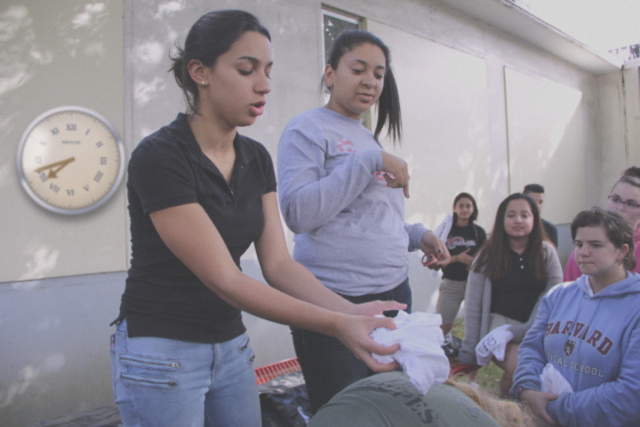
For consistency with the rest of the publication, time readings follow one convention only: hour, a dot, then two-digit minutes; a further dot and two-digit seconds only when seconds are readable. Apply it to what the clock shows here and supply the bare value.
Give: 7.42
